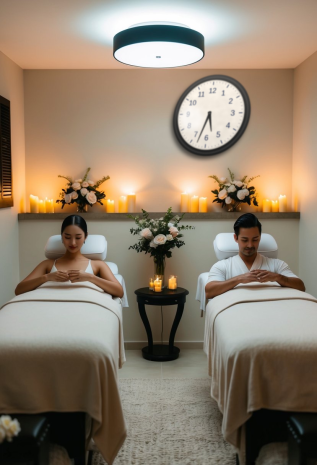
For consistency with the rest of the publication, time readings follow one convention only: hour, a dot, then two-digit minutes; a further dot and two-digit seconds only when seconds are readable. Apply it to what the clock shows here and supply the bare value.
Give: 5.33
